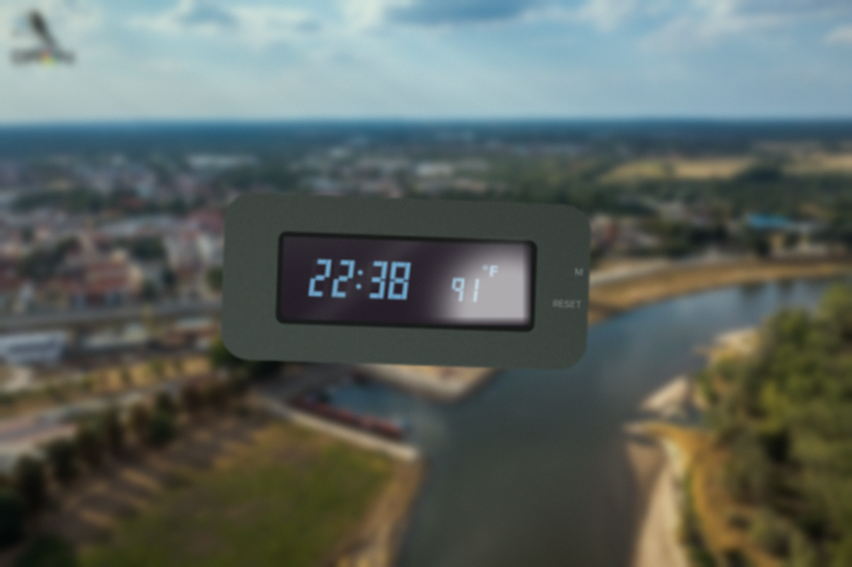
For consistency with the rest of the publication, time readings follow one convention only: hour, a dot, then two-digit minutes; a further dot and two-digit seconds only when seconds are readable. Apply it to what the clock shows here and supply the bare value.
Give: 22.38
